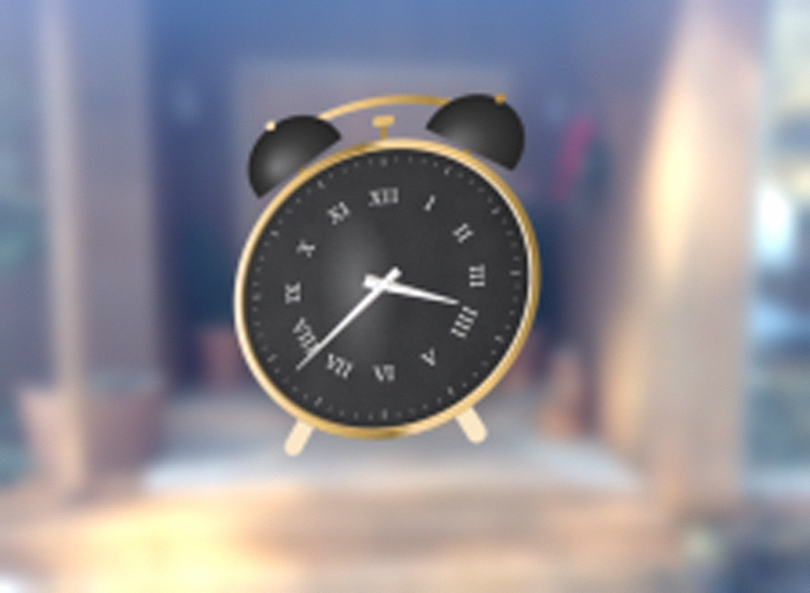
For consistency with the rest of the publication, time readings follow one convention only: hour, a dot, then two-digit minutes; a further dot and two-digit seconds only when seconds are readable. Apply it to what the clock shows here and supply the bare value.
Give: 3.38
